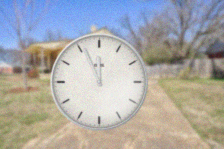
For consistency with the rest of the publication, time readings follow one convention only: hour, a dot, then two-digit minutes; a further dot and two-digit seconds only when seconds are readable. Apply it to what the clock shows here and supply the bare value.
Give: 11.56
